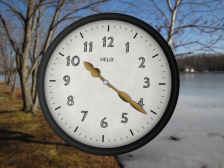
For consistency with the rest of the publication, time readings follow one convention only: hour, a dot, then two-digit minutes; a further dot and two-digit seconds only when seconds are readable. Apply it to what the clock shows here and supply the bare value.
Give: 10.21
